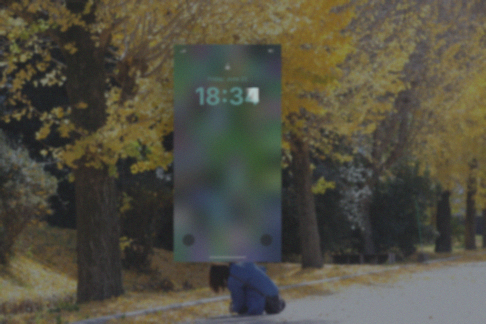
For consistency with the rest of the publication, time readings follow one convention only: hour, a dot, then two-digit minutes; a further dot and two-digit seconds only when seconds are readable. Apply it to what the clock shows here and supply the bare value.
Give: 18.34
